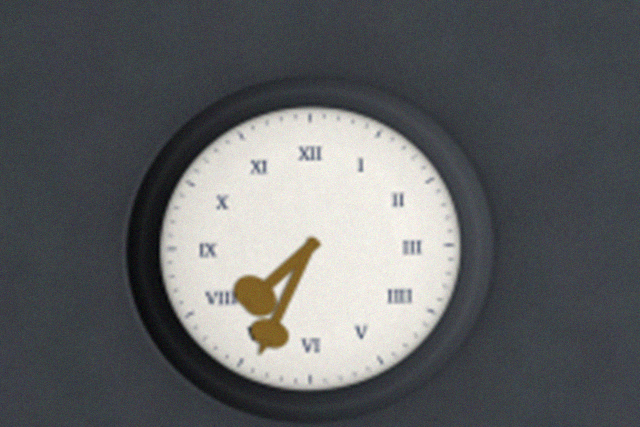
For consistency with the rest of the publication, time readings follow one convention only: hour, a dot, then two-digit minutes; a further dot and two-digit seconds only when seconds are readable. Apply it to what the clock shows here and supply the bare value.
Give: 7.34
